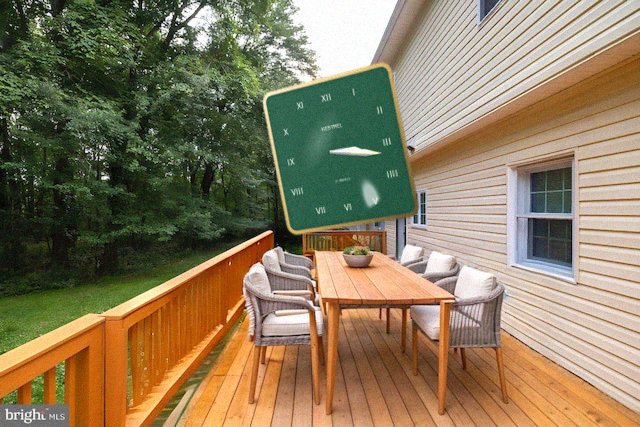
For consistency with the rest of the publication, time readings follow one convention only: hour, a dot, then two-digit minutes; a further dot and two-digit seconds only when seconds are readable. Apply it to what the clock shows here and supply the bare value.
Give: 3.17
